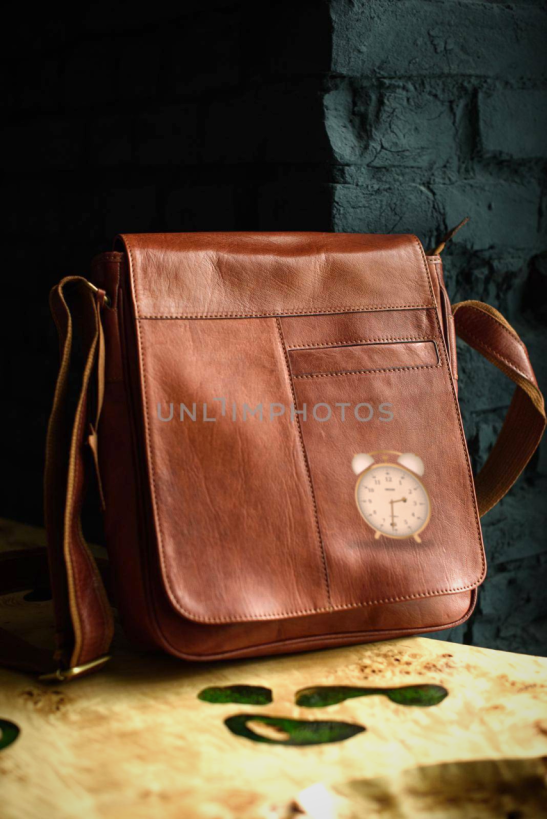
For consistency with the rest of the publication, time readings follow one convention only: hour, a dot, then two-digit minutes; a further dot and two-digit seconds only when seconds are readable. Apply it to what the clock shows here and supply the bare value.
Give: 2.31
